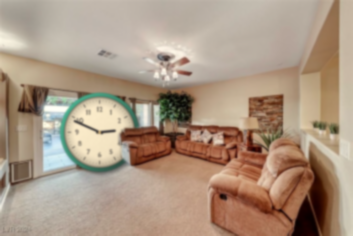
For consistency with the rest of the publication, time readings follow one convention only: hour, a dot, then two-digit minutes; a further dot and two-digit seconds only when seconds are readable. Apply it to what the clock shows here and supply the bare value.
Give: 2.49
